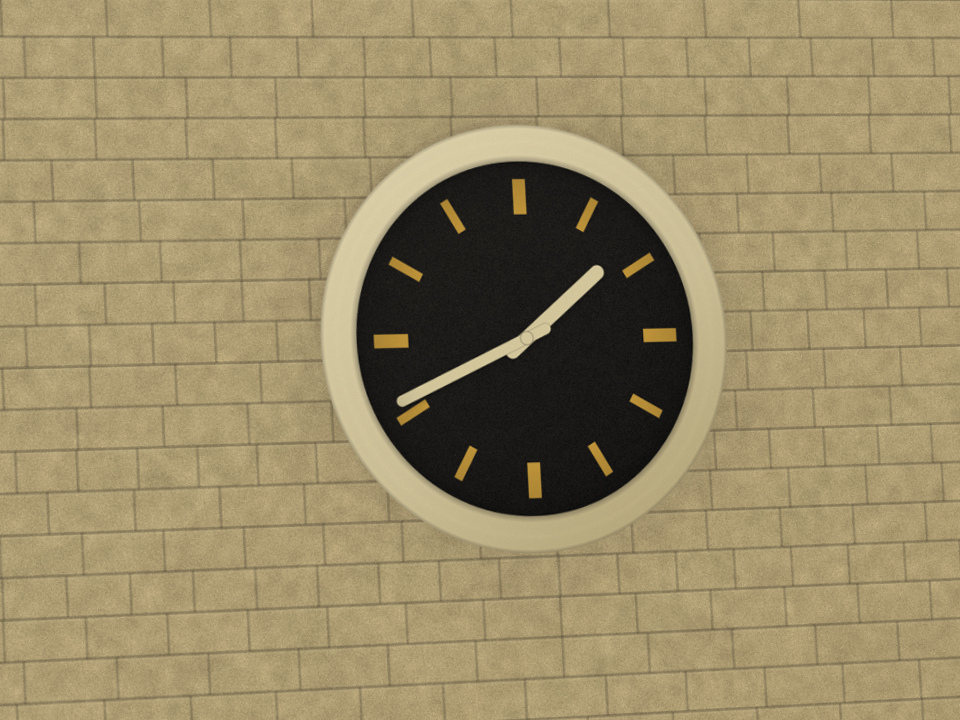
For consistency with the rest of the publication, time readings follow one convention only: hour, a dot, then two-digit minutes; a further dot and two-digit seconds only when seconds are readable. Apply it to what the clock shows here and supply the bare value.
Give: 1.41
